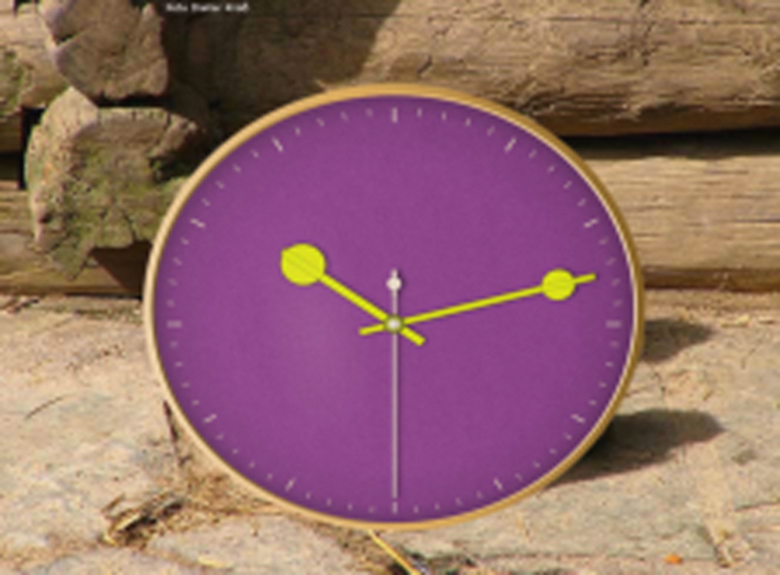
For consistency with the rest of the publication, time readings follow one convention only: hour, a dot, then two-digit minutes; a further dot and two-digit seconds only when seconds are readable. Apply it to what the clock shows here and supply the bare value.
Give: 10.12.30
